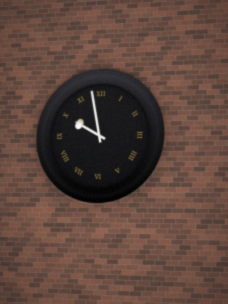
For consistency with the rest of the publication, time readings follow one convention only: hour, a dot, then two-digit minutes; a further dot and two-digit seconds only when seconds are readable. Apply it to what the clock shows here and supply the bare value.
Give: 9.58
